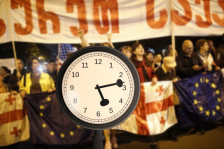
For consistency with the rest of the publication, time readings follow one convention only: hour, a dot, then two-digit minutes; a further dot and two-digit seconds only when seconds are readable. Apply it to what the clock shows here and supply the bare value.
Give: 5.13
